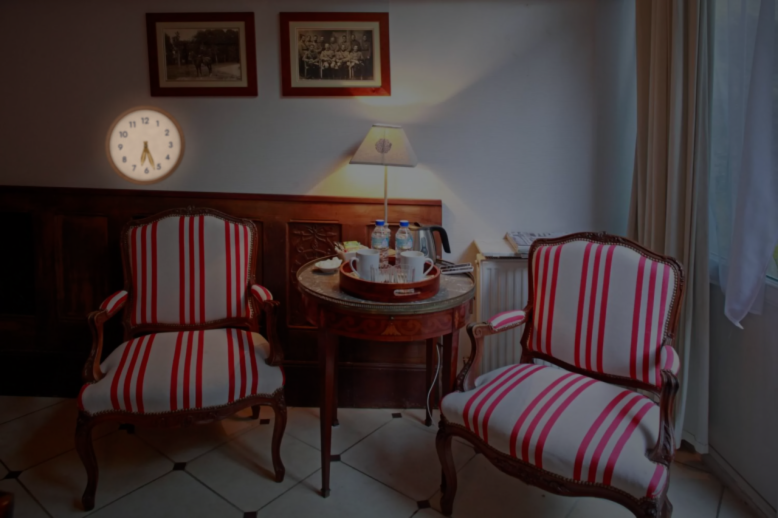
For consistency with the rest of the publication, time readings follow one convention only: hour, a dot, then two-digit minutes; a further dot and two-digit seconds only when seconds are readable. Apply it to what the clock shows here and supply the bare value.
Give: 6.27
